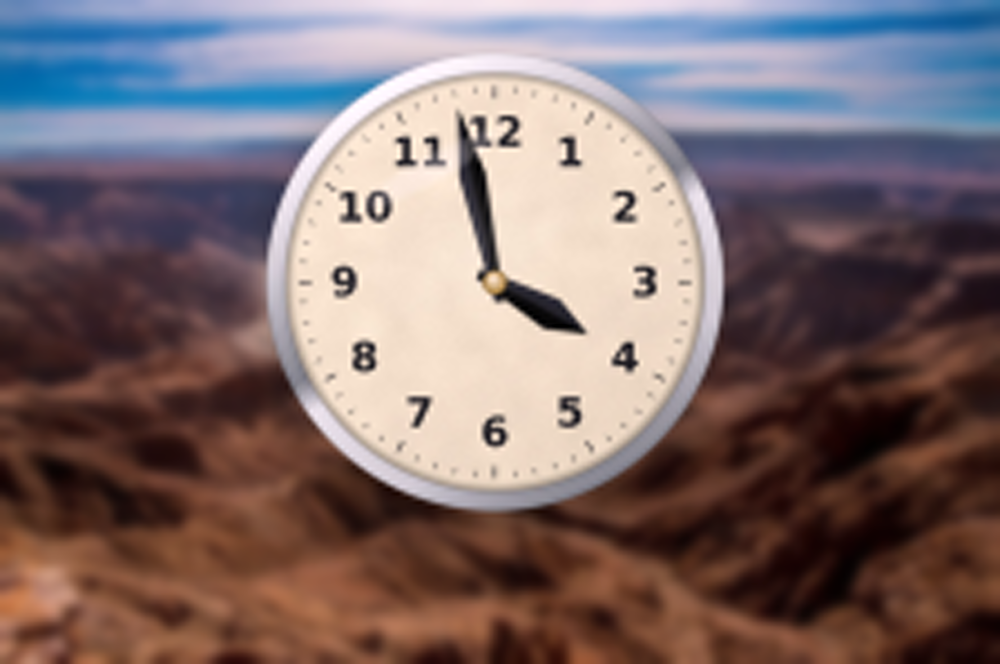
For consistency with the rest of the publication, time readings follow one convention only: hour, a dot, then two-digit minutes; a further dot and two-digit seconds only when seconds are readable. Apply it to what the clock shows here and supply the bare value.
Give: 3.58
